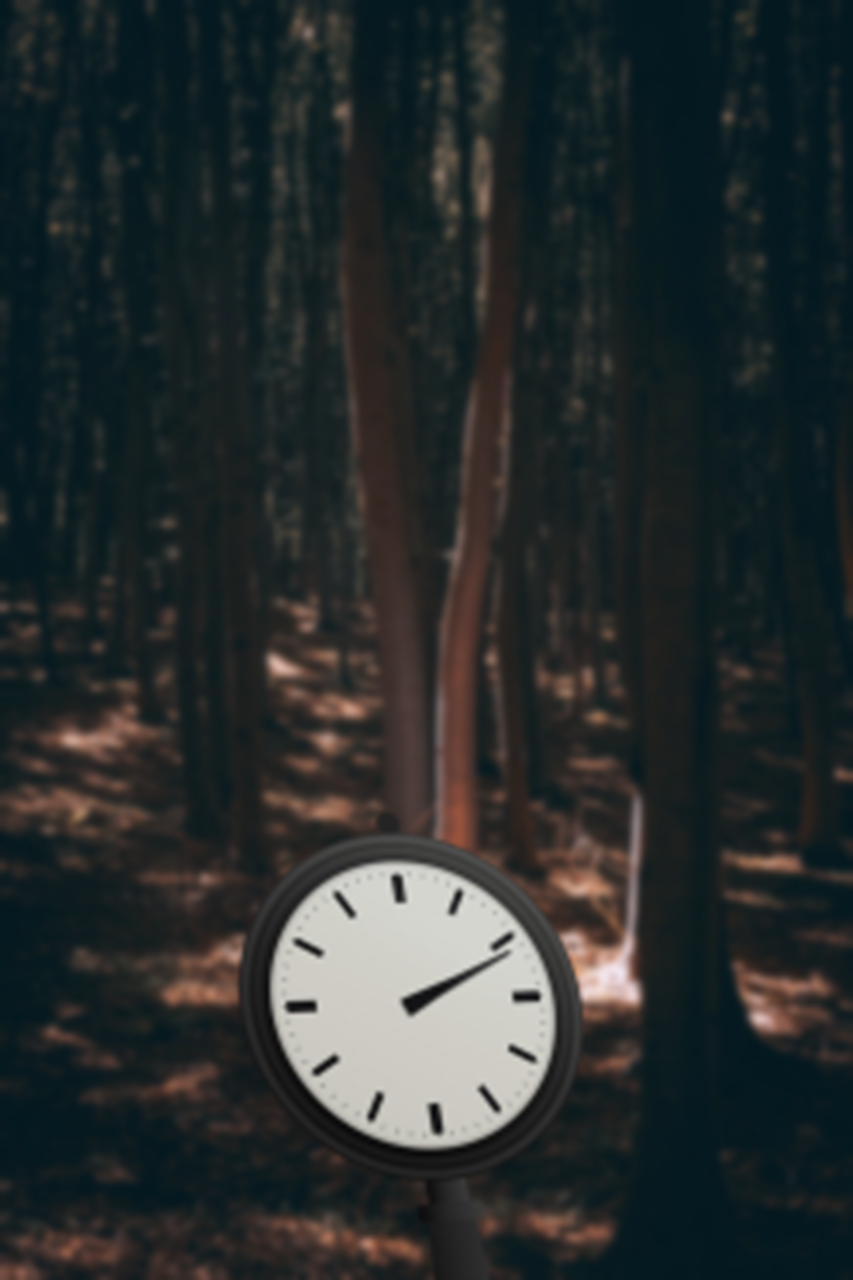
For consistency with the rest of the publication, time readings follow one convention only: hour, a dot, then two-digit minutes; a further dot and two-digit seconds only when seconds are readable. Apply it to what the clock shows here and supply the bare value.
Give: 2.11
